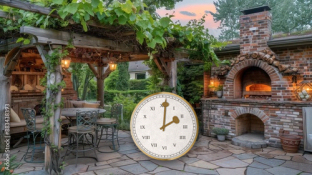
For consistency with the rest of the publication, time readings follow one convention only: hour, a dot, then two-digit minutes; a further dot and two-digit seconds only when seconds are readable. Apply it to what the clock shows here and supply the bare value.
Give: 2.01
